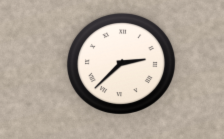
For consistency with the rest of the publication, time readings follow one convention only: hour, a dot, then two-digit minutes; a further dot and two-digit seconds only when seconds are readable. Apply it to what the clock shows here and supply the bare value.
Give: 2.37
